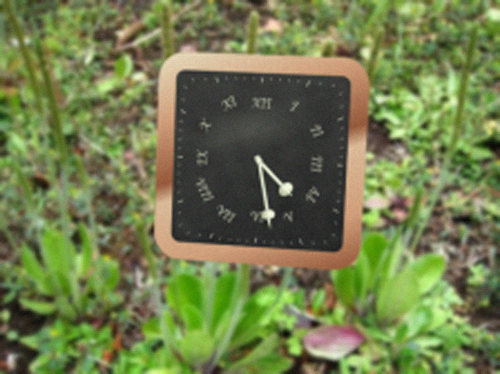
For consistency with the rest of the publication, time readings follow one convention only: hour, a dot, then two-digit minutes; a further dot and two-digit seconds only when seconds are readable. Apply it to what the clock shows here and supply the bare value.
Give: 4.28
